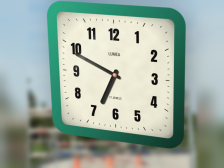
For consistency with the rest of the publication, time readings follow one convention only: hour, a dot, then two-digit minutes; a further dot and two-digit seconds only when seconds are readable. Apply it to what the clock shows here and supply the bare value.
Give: 6.49
